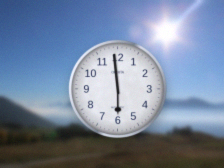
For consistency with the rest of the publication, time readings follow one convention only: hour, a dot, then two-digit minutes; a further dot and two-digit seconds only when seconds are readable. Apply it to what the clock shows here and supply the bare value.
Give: 5.59
